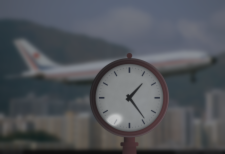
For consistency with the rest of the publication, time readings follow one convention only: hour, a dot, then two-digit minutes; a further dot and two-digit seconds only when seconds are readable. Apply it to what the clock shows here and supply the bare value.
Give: 1.24
